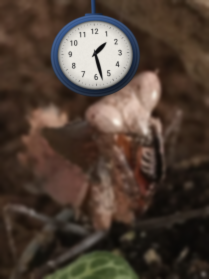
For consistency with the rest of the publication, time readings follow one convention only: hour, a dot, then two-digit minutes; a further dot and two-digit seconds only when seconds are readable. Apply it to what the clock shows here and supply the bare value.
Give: 1.28
